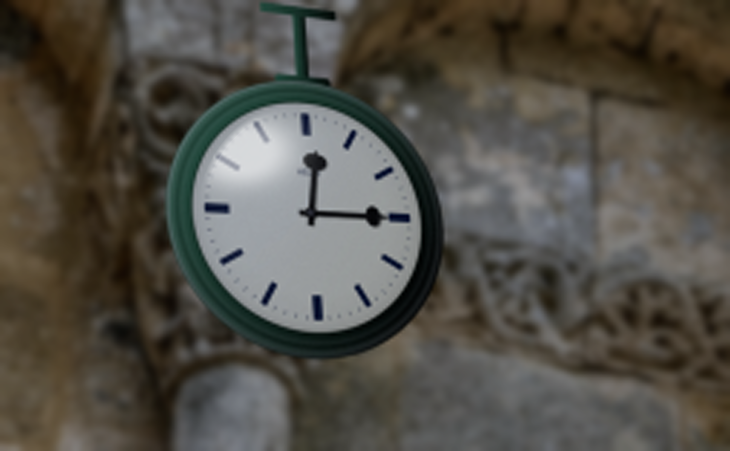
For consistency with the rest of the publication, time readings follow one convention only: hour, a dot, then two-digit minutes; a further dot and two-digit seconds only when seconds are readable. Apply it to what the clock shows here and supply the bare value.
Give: 12.15
